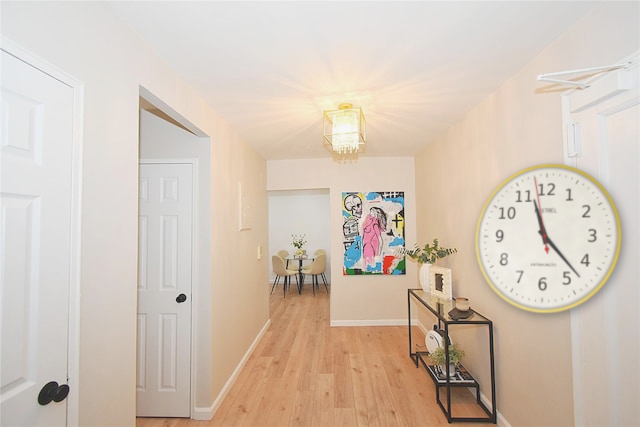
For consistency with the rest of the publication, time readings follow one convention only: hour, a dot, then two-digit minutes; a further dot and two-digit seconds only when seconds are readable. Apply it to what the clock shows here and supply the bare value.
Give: 11.22.58
